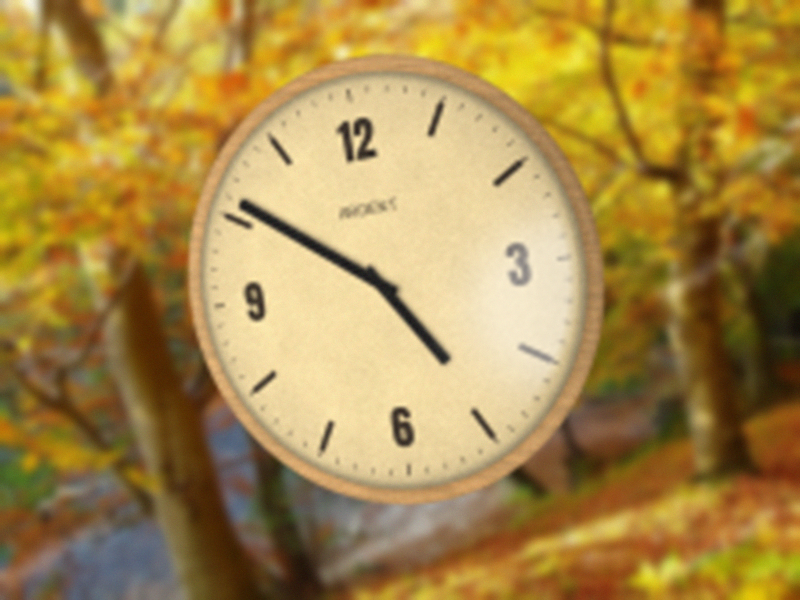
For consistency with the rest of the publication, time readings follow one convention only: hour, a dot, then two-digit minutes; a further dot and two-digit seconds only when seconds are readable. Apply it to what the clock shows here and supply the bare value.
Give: 4.51
